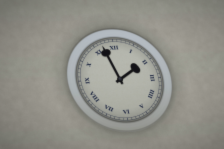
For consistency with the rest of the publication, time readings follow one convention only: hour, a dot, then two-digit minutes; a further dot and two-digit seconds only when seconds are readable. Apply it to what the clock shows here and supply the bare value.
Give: 1.57
